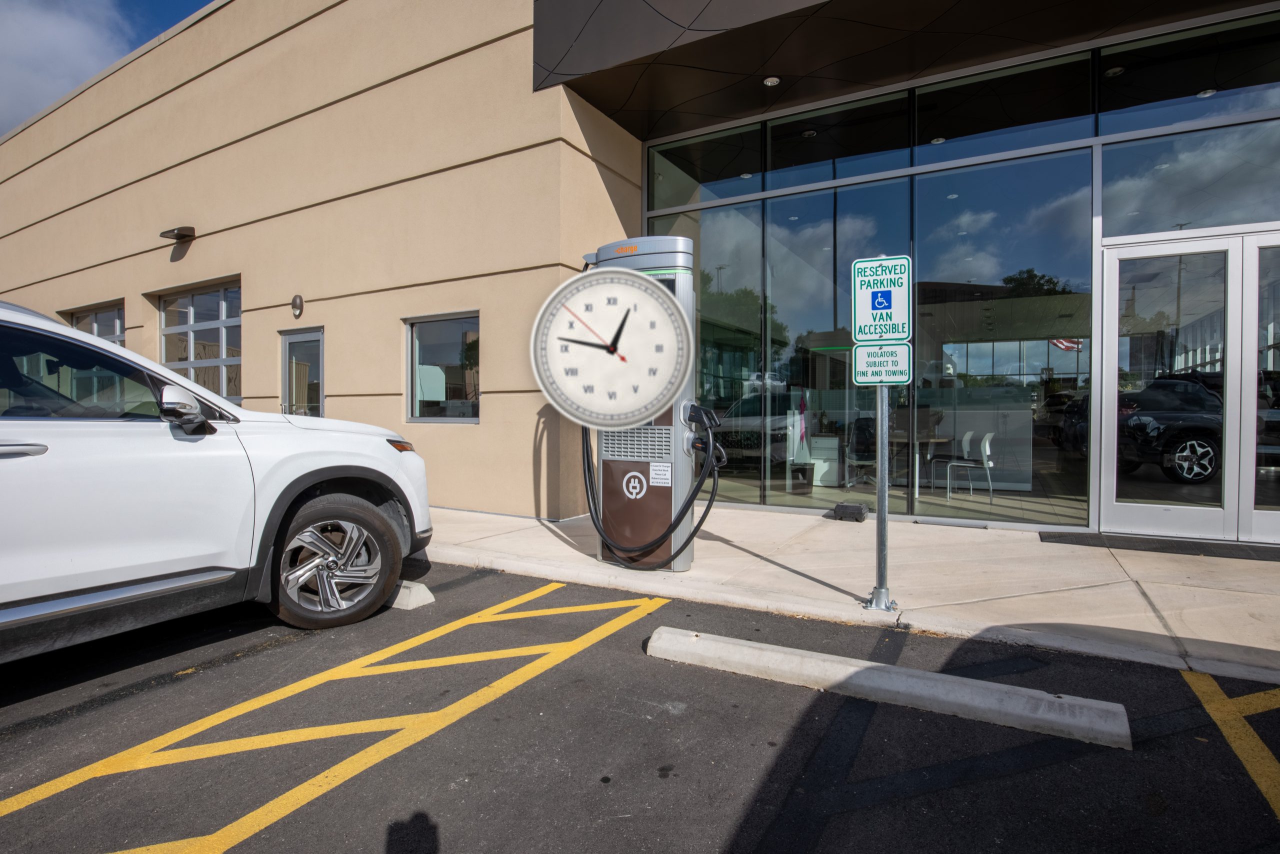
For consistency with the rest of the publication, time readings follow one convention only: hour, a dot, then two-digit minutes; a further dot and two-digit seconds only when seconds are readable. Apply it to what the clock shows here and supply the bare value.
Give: 12.46.52
